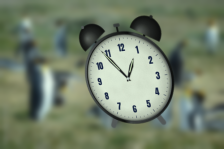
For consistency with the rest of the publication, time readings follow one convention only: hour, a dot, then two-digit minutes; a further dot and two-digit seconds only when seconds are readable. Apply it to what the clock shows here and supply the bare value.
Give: 12.54
